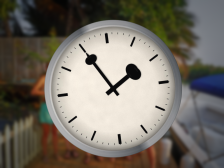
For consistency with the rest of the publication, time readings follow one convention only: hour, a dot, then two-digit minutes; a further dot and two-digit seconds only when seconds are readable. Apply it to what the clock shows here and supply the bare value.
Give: 1.55
